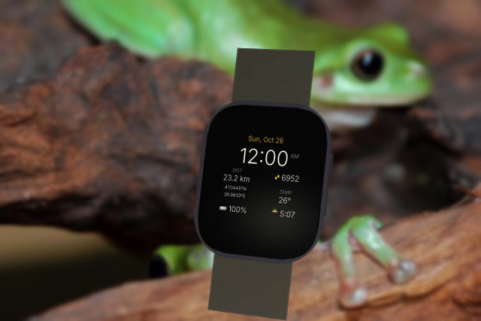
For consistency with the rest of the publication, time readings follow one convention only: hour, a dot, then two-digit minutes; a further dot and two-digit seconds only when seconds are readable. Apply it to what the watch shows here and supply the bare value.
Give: 12.00
